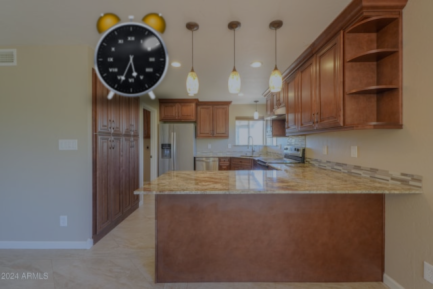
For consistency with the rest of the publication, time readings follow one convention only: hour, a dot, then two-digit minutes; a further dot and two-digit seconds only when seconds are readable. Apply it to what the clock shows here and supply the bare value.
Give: 5.34
